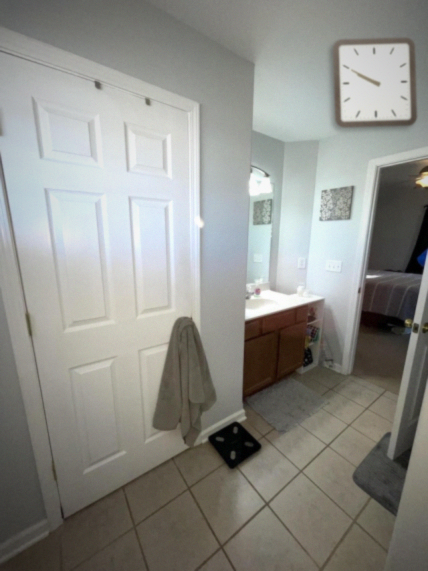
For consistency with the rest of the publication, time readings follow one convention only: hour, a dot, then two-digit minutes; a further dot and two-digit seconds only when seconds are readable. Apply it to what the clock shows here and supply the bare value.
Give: 9.50
